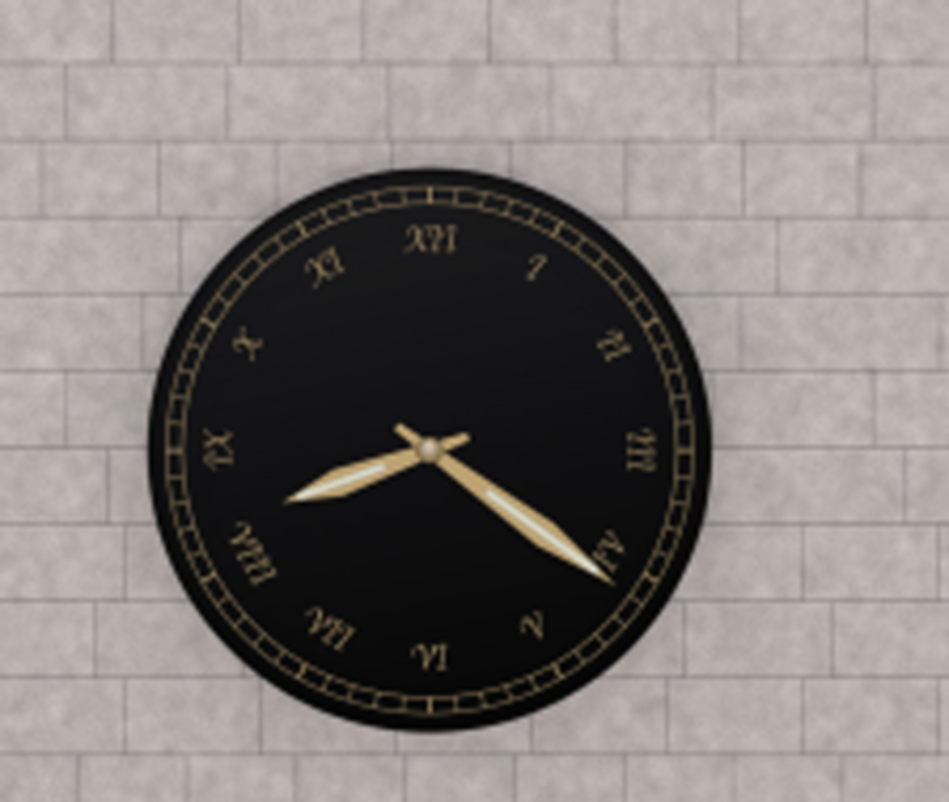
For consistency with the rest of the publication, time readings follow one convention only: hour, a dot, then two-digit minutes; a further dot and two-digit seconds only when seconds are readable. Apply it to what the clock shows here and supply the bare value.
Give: 8.21
